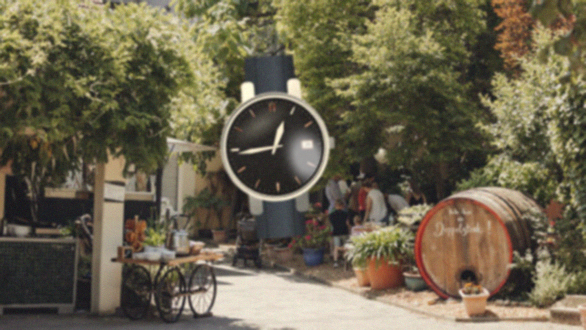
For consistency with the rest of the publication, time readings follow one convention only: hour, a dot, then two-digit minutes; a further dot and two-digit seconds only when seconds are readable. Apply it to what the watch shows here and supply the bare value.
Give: 12.44
